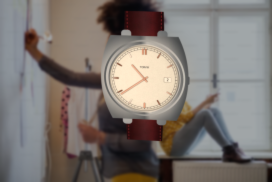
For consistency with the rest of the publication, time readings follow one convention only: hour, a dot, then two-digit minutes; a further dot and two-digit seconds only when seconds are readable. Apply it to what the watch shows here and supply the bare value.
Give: 10.39
